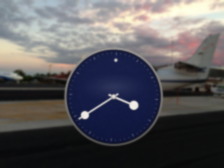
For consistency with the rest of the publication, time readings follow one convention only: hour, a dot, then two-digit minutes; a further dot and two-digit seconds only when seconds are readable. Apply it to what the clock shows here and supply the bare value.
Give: 3.39
